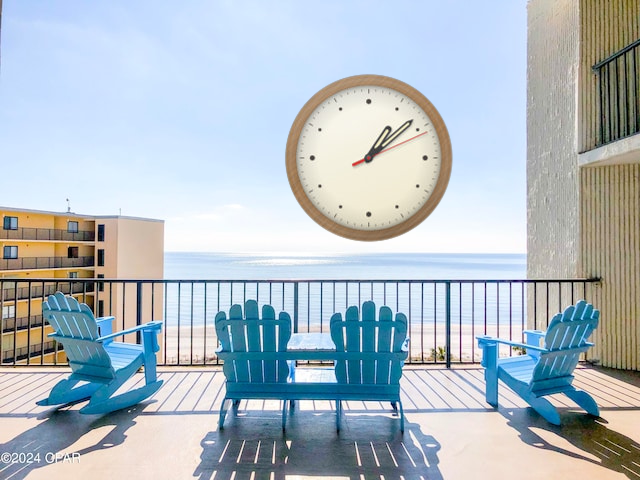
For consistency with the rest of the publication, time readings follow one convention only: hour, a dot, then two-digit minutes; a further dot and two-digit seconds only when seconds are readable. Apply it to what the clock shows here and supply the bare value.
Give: 1.08.11
